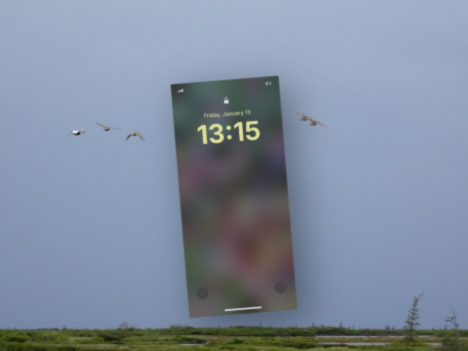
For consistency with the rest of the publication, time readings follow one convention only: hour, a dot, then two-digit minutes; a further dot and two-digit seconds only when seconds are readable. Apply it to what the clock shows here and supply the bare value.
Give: 13.15
